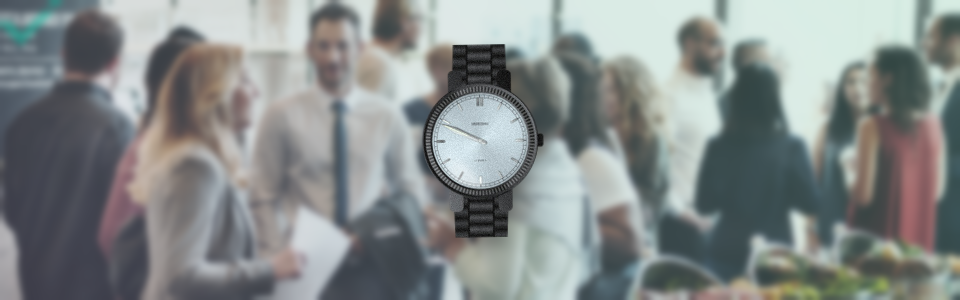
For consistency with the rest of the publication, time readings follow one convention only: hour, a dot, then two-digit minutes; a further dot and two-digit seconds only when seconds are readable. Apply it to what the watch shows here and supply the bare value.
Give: 9.49
